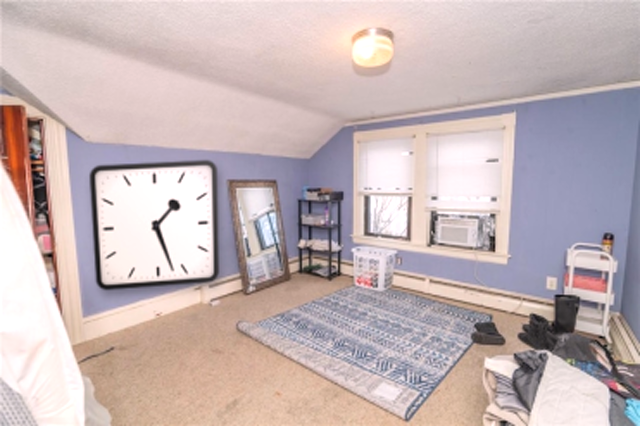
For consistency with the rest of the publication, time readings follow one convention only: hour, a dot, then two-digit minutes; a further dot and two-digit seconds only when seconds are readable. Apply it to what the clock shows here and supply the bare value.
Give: 1.27
